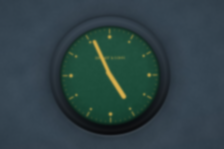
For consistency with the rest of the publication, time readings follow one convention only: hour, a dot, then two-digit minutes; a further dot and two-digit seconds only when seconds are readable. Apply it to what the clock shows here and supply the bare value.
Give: 4.56
